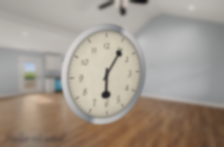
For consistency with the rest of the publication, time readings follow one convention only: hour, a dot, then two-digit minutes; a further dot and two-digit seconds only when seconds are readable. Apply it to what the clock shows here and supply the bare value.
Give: 6.06
